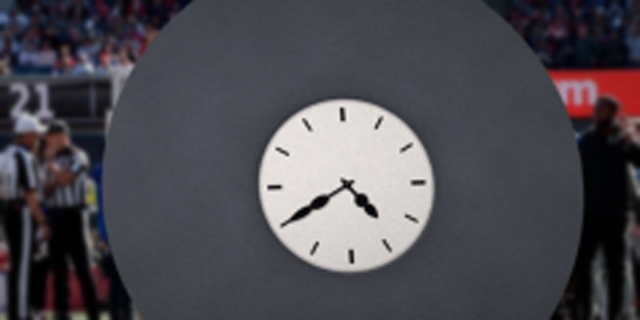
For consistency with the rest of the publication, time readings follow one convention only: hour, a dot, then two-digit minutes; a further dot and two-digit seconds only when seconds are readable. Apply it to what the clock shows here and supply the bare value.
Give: 4.40
